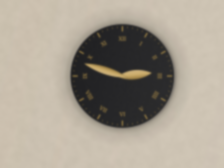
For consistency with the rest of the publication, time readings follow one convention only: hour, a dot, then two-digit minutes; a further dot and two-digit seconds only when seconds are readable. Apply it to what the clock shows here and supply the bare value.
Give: 2.48
